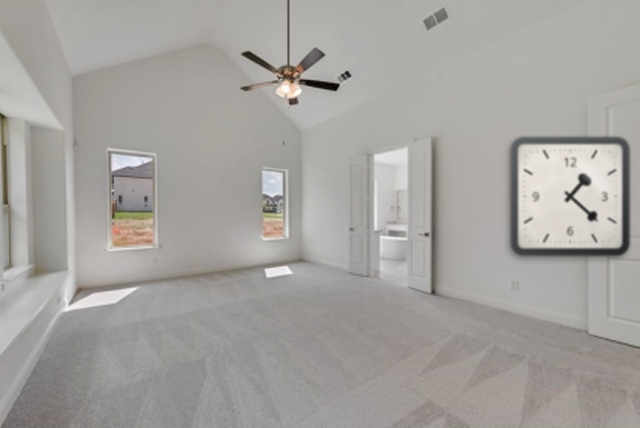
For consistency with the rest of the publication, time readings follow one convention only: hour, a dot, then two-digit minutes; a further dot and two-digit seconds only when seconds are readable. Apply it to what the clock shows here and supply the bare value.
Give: 1.22
